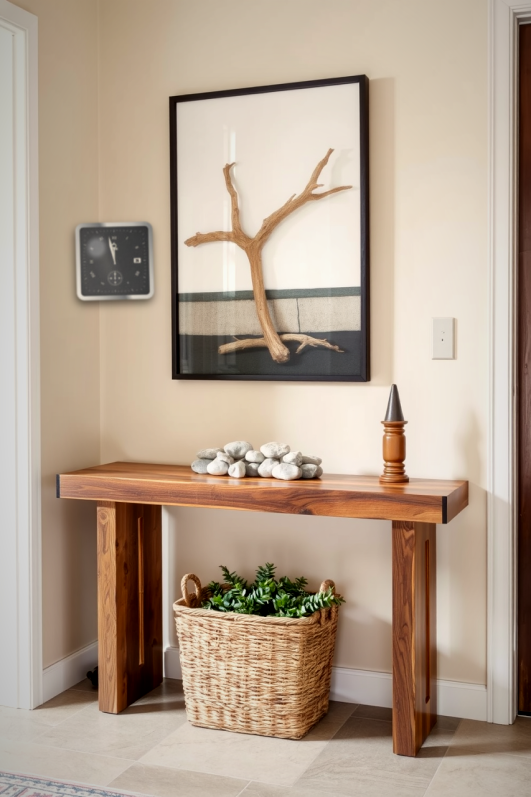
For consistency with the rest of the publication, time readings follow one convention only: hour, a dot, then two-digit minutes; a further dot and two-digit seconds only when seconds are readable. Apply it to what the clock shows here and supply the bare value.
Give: 11.58
